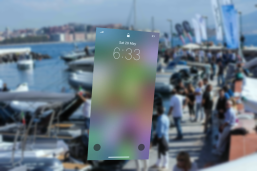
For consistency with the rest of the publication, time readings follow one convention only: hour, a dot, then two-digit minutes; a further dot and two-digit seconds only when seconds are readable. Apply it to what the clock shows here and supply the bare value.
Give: 6.33
